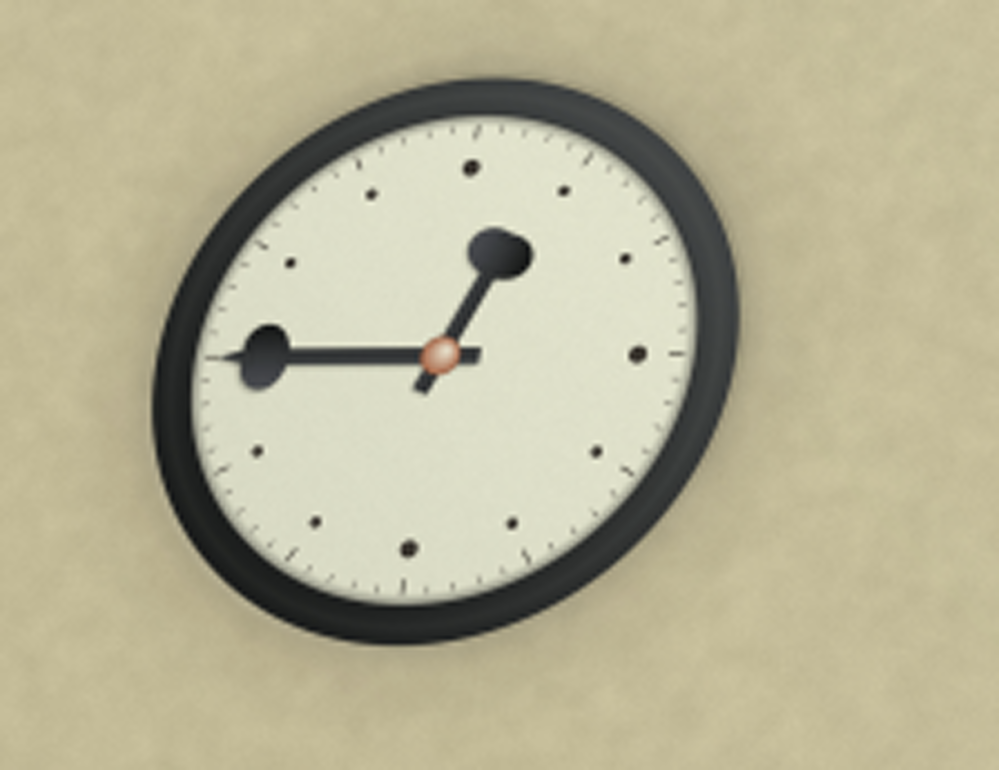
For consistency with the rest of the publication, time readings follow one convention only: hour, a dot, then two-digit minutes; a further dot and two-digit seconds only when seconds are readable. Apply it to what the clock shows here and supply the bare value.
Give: 12.45
